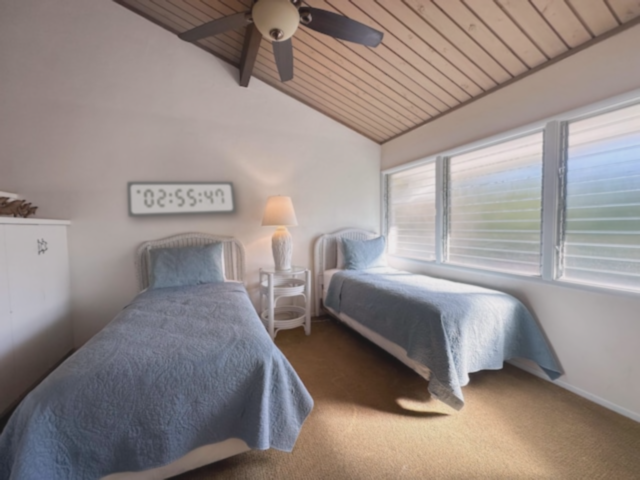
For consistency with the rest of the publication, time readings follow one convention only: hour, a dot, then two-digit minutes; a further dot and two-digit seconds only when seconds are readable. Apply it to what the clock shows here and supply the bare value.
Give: 2.55.47
